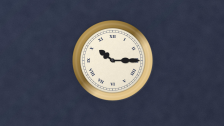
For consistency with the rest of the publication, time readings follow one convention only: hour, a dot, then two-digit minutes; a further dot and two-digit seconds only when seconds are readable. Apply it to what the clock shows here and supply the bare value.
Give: 10.15
